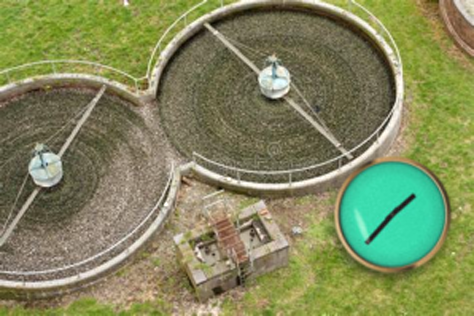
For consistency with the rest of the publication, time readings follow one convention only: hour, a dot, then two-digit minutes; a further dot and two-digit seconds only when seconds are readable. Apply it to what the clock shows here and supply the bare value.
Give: 1.37
